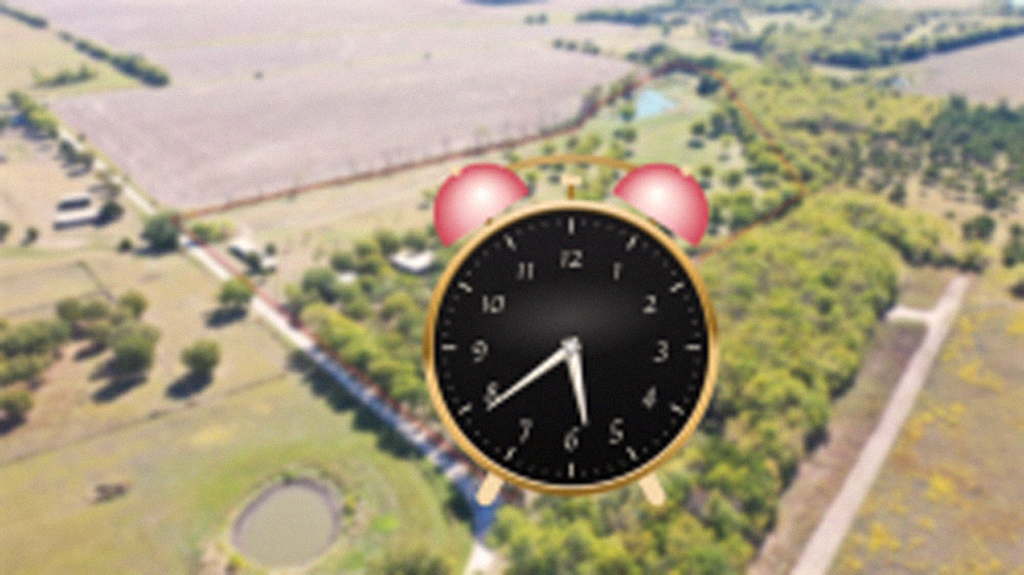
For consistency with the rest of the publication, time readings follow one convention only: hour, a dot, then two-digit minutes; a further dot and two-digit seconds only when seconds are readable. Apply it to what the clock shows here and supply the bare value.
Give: 5.39
